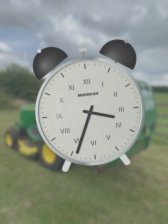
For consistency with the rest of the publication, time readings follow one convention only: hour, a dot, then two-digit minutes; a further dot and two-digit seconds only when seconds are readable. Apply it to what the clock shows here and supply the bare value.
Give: 3.34
